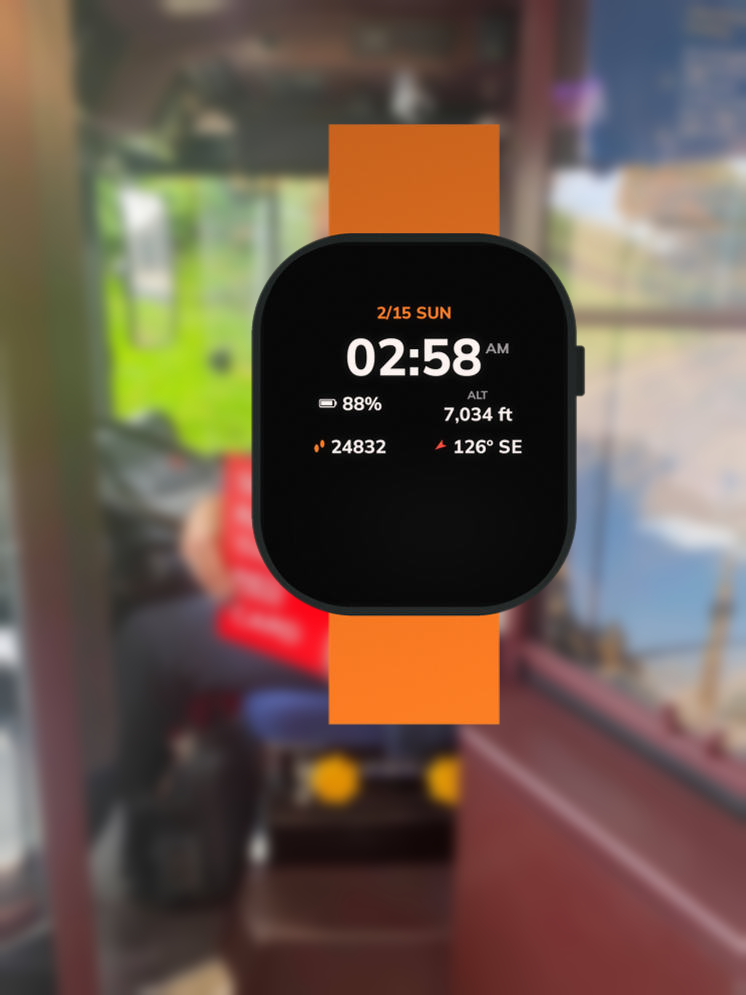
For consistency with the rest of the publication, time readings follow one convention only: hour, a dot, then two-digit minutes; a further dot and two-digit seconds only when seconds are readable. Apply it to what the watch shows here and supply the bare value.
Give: 2.58
